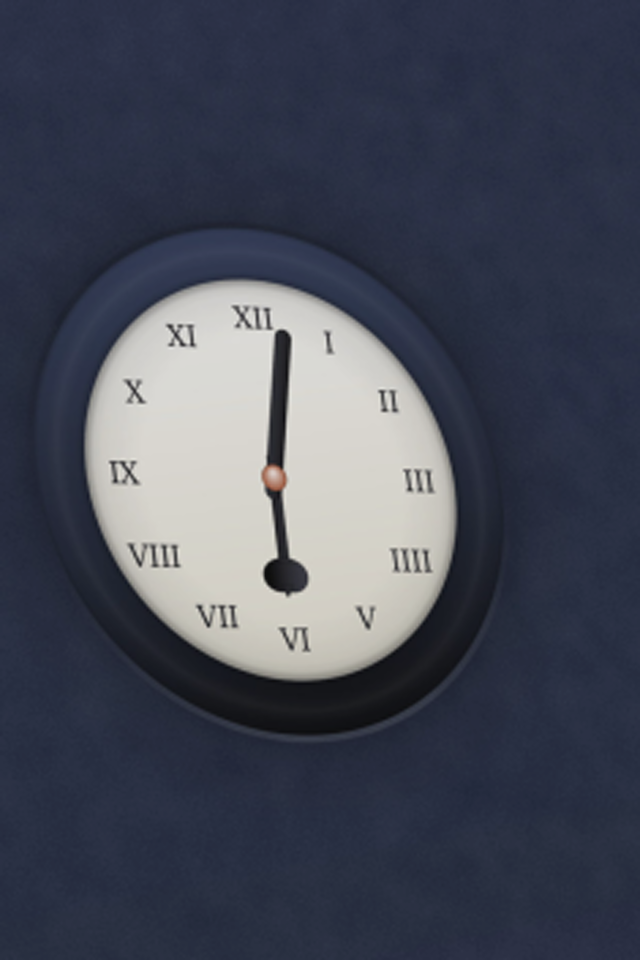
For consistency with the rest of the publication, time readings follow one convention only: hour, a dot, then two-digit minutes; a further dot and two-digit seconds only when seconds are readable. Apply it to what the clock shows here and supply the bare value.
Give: 6.02
